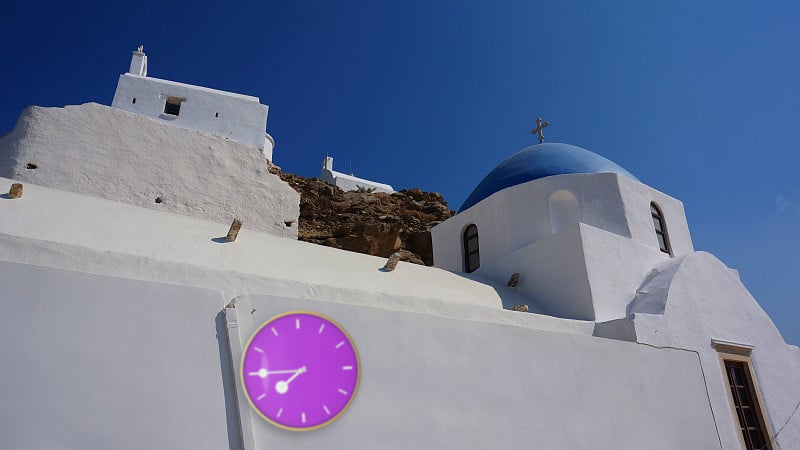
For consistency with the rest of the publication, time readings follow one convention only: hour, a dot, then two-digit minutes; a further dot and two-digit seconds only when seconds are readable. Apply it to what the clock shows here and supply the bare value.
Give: 7.45
